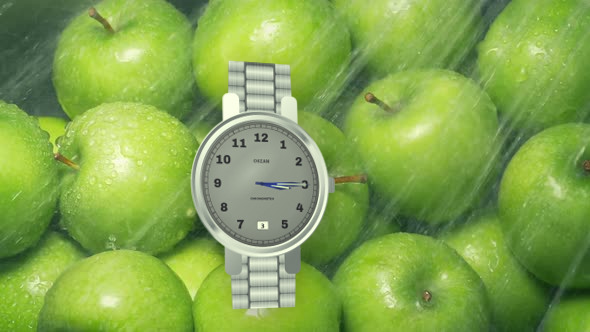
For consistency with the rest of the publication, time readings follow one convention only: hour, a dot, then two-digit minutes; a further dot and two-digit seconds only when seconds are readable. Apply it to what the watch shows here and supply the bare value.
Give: 3.15
